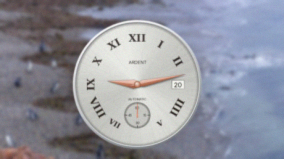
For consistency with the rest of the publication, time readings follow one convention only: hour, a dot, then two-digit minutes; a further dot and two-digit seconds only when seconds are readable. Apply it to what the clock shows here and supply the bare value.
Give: 9.13
